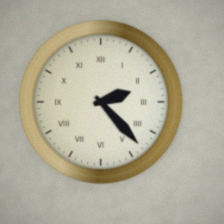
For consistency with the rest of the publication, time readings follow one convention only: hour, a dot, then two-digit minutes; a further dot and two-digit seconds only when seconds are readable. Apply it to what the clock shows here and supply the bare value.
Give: 2.23
